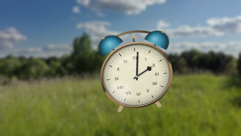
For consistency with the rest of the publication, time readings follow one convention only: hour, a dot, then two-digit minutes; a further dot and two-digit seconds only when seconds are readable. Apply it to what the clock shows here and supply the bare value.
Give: 2.01
